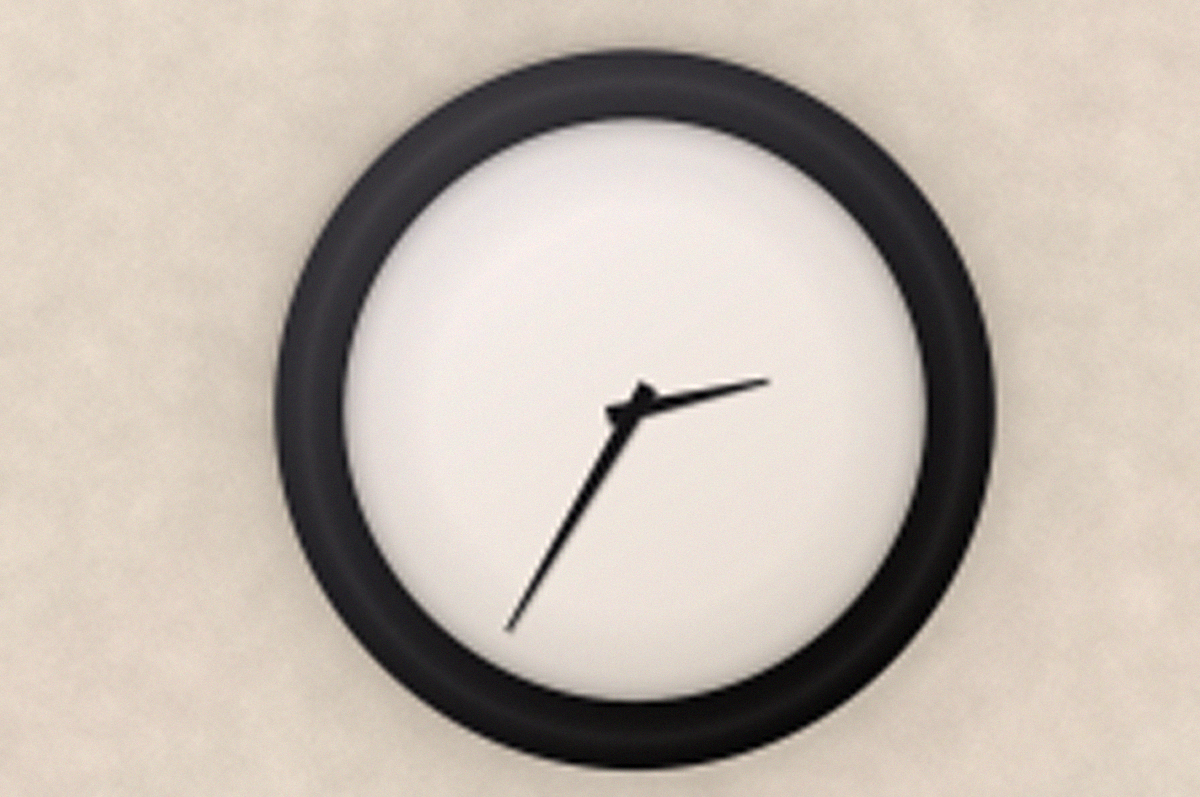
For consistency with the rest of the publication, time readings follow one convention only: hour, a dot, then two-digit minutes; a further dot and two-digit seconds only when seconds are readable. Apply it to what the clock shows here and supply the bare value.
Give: 2.35
